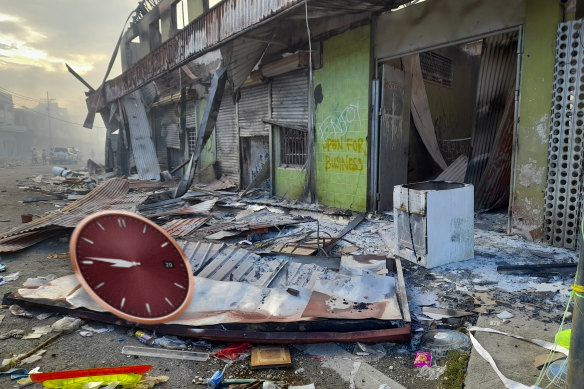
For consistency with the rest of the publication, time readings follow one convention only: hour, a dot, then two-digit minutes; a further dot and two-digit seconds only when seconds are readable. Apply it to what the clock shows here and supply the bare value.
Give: 8.46
